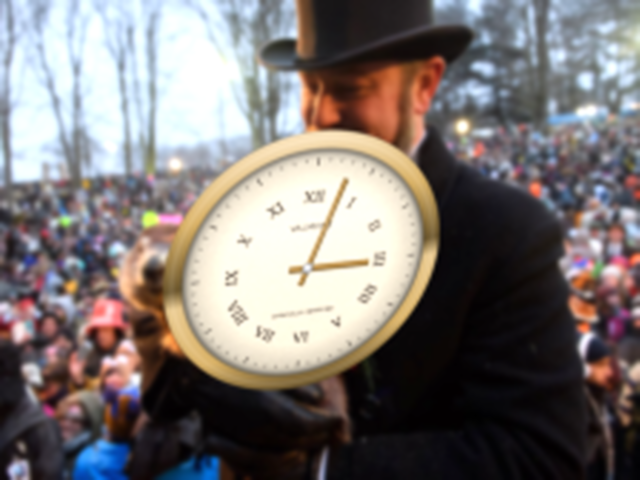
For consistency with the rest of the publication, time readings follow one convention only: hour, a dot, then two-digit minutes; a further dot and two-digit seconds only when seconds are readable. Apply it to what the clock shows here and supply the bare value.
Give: 3.03
